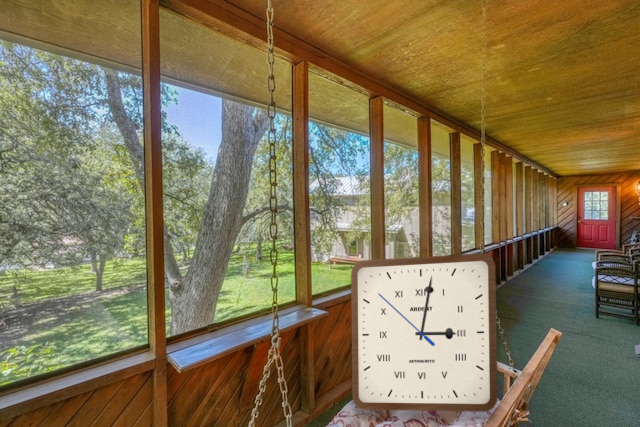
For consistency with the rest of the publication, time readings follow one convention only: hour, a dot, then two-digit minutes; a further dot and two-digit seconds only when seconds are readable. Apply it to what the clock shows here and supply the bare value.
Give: 3.01.52
